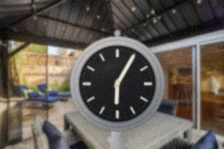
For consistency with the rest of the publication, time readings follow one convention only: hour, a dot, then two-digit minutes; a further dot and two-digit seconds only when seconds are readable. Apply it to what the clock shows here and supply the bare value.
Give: 6.05
